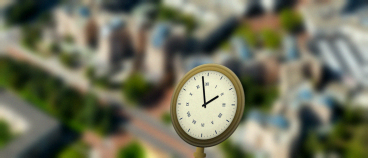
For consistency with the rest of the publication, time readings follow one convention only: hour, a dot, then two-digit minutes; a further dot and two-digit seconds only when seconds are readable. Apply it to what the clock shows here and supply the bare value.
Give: 1.58
